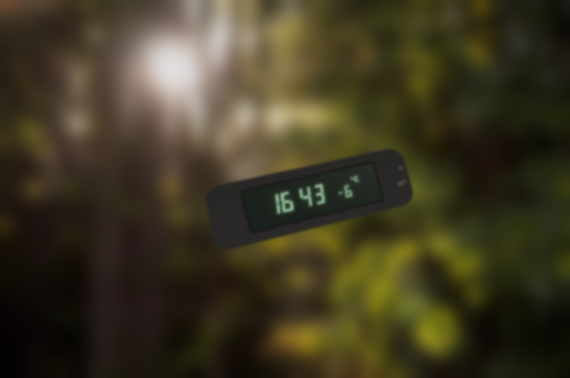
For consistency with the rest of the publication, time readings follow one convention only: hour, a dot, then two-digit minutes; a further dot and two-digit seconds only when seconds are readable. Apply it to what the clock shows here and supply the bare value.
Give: 16.43
